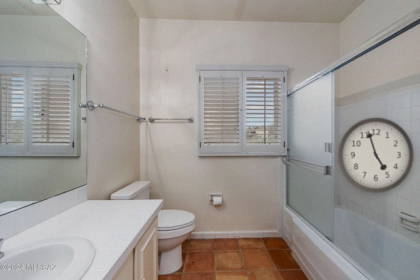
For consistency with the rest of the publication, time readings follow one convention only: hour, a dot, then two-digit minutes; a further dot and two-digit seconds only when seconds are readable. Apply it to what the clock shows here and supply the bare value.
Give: 4.57
